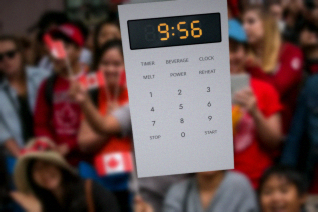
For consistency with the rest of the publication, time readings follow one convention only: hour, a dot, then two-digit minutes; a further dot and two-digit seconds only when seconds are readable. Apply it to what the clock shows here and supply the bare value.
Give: 9.56
